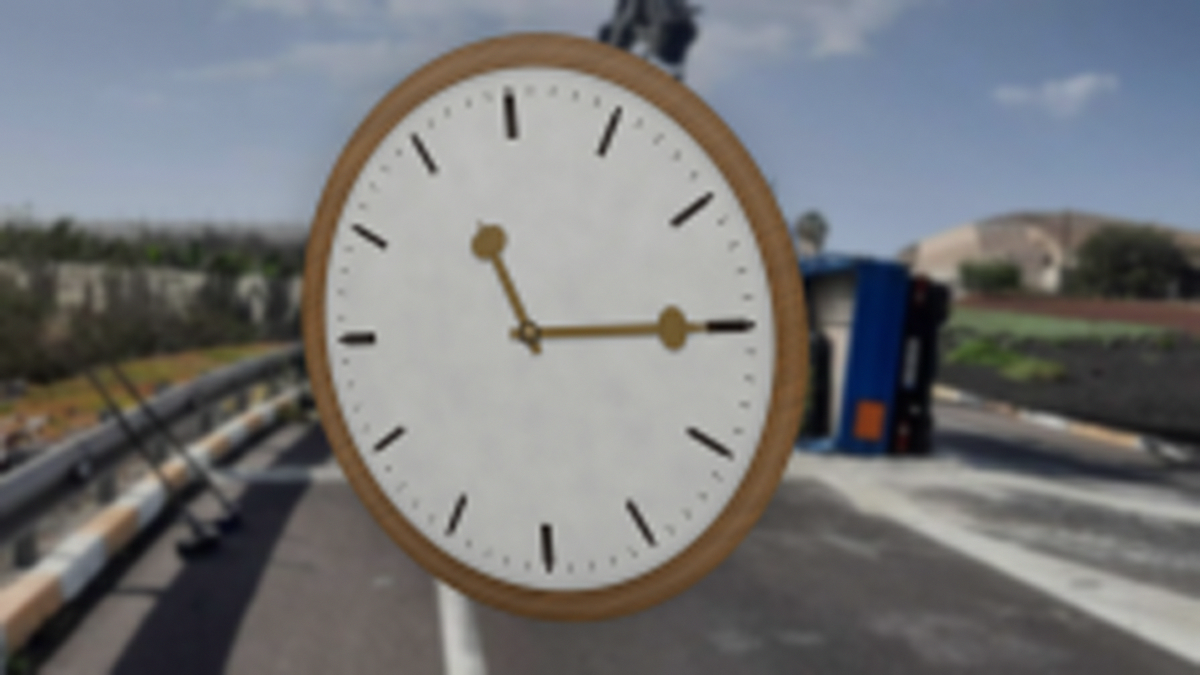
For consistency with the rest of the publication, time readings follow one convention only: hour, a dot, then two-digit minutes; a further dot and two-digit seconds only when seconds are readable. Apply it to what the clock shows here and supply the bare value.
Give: 11.15
